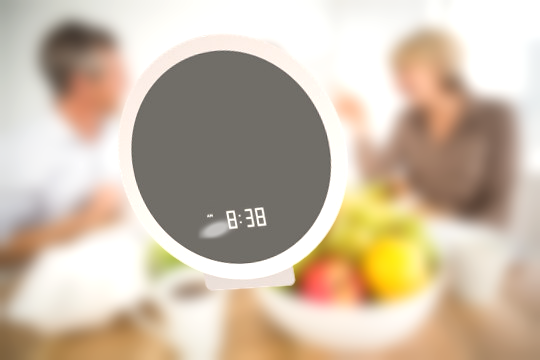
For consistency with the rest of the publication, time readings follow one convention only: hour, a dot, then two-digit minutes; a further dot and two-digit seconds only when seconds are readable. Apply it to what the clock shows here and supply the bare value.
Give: 8.38
